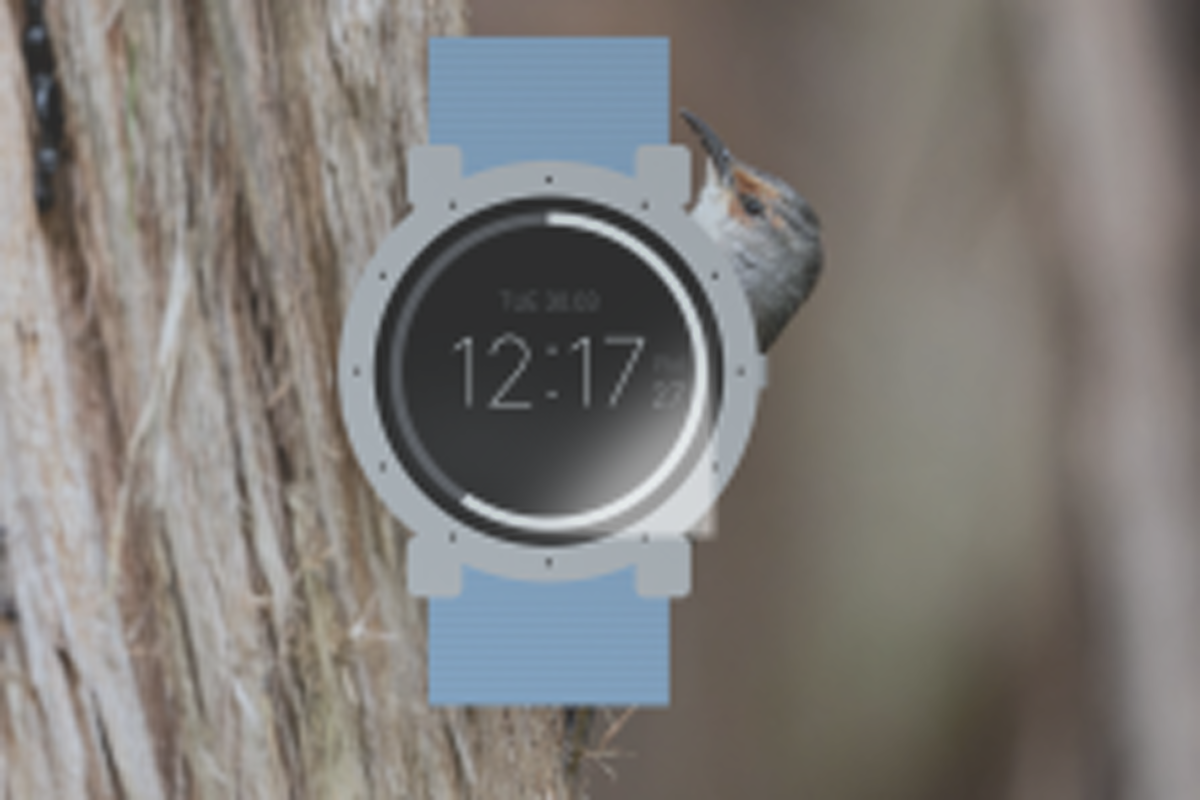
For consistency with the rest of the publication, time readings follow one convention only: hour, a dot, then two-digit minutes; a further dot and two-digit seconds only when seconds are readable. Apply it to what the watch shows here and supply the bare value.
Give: 12.17
